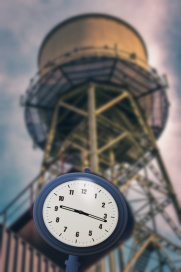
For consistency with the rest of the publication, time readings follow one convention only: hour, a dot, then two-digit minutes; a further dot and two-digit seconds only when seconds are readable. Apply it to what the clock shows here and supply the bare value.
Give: 9.17
